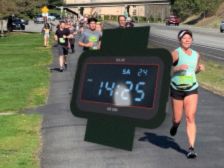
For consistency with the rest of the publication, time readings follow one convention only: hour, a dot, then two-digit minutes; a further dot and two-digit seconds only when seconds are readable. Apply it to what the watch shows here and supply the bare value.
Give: 14.25
